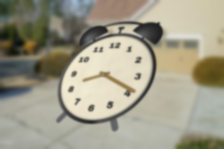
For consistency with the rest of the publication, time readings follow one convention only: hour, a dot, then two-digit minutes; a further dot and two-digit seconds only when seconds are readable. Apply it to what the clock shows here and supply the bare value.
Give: 8.19
